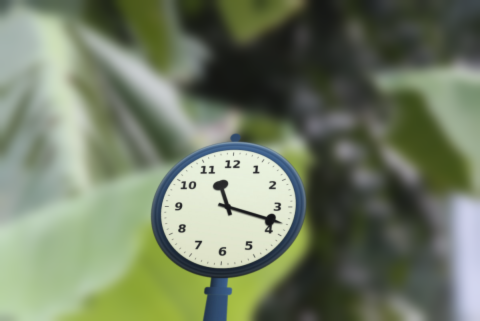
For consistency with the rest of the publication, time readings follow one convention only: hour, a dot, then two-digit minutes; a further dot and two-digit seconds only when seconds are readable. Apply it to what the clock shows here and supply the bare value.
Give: 11.18
